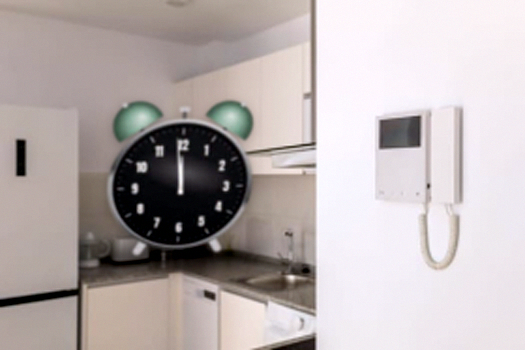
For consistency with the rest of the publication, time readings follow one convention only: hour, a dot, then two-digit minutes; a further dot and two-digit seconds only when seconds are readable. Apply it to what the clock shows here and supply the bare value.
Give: 11.59
